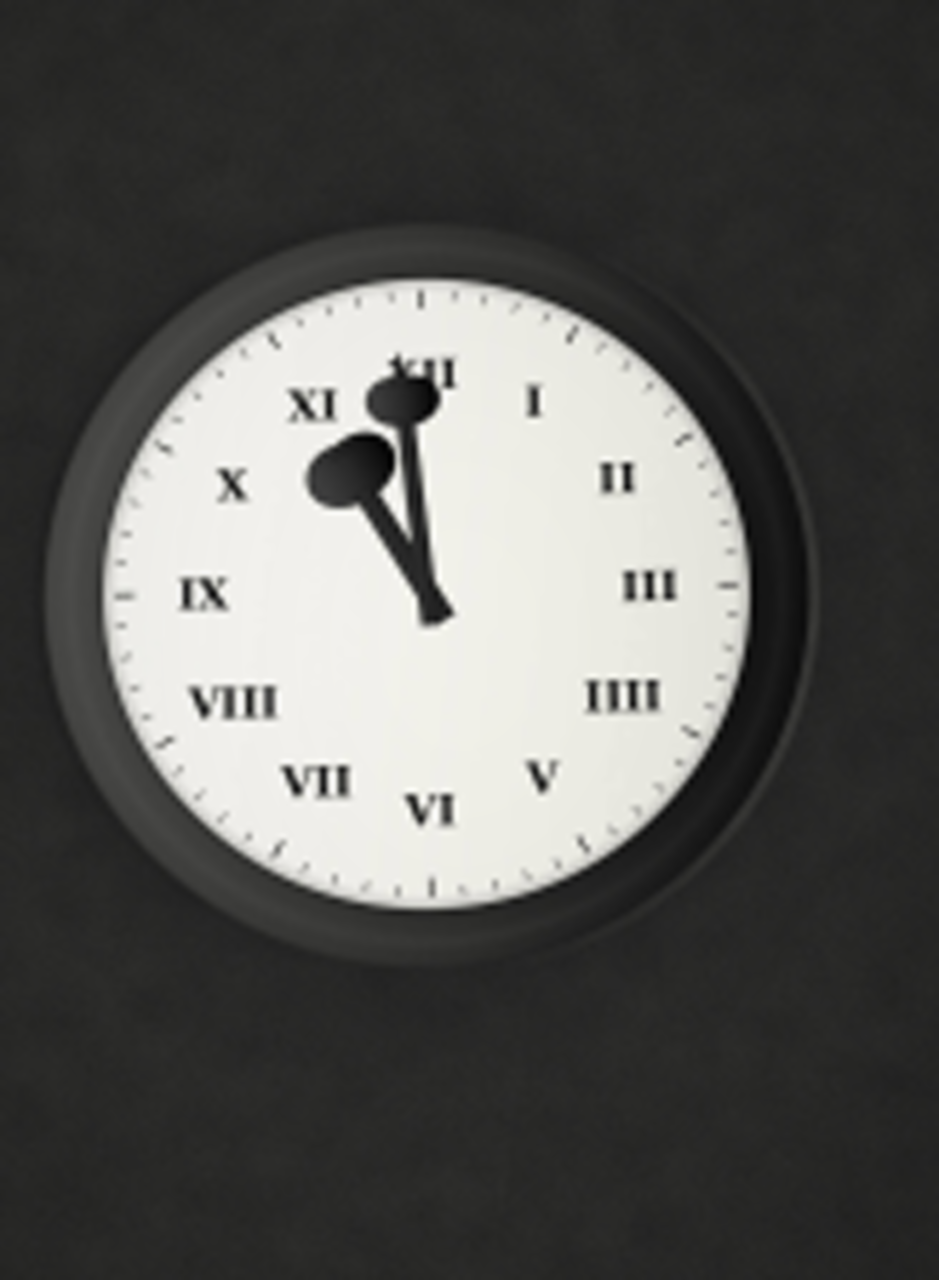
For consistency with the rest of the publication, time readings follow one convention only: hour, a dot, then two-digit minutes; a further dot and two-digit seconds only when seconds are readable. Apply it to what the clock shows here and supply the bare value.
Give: 10.59
